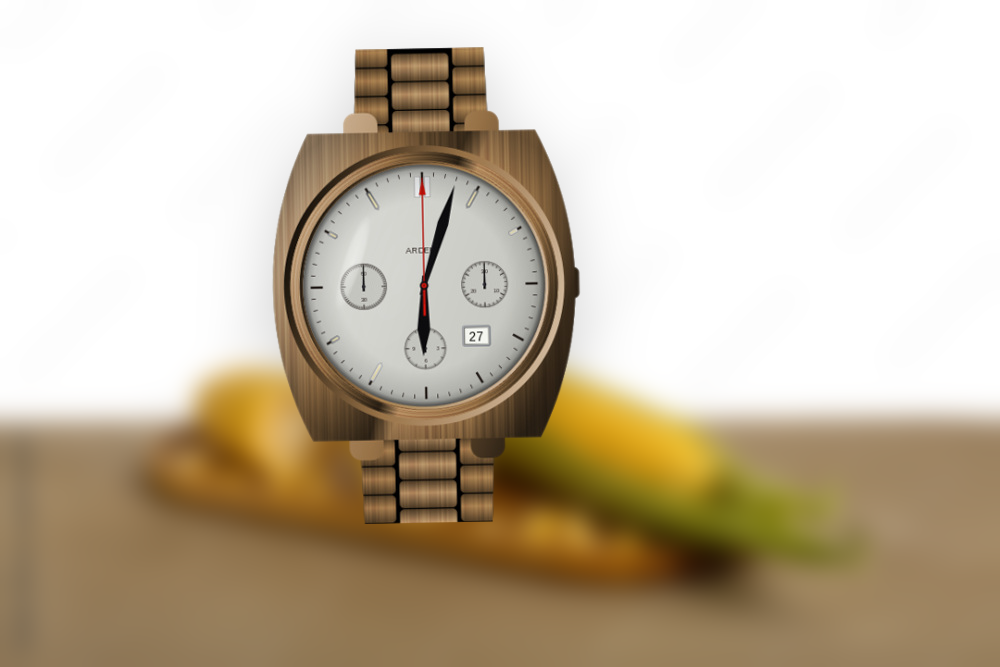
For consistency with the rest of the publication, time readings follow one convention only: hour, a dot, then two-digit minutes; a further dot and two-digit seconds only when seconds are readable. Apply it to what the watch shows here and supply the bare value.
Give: 6.03
